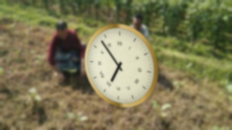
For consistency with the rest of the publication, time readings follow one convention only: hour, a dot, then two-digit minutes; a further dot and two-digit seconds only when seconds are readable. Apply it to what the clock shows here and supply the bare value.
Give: 6.53
